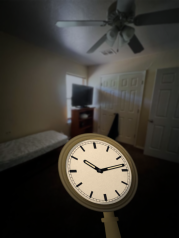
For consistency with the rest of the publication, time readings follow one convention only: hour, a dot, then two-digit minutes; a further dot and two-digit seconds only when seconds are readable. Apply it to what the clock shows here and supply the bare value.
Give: 10.13
